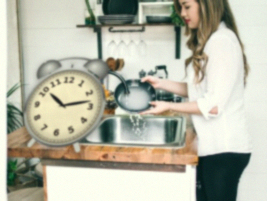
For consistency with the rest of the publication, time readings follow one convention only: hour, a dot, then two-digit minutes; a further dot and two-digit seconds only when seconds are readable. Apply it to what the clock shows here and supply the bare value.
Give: 10.13
